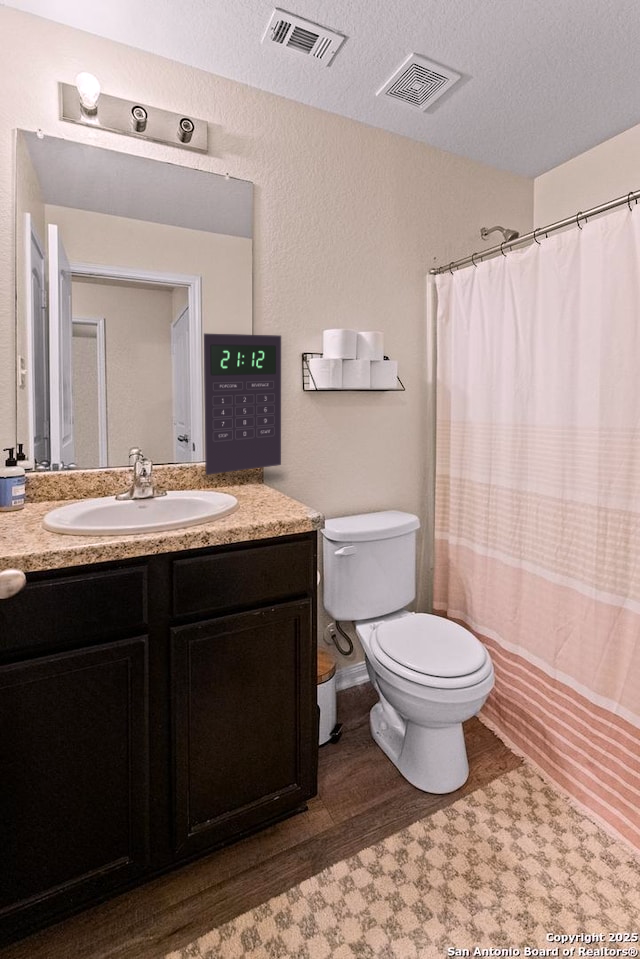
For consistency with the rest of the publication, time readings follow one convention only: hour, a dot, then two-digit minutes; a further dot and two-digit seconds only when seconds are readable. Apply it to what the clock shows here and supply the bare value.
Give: 21.12
